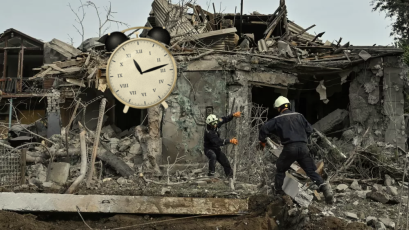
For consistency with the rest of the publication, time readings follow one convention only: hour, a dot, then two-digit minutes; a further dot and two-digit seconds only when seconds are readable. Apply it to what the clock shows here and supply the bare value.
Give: 11.13
